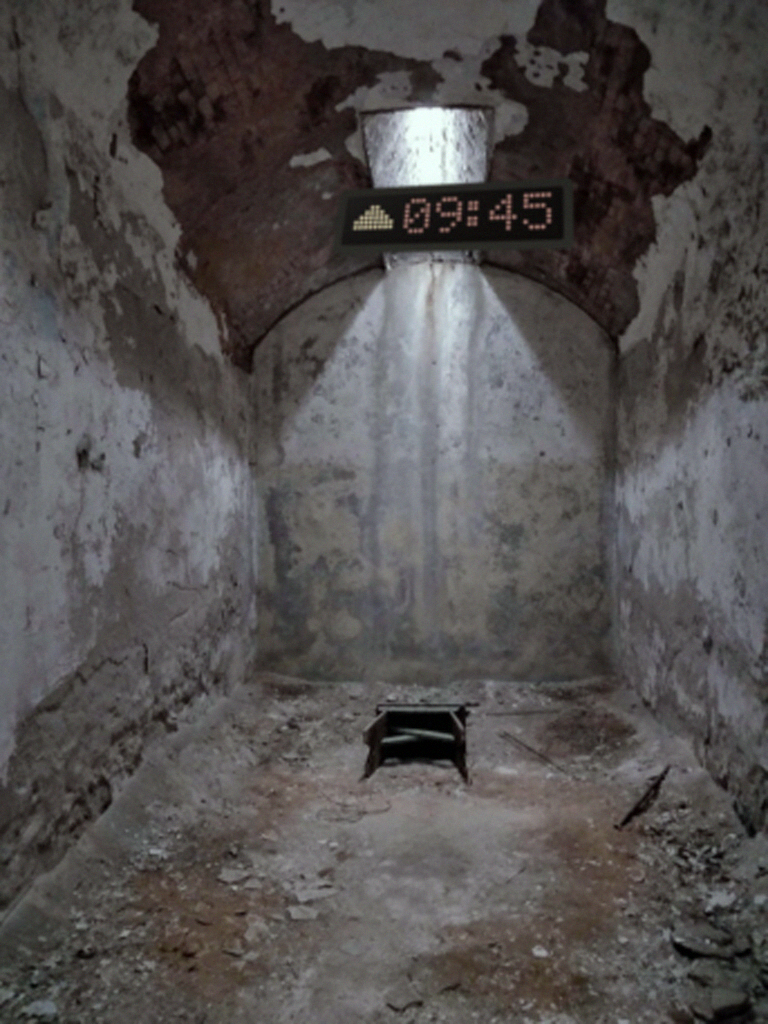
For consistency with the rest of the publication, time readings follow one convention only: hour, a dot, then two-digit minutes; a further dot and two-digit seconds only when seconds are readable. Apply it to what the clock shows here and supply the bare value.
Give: 9.45
